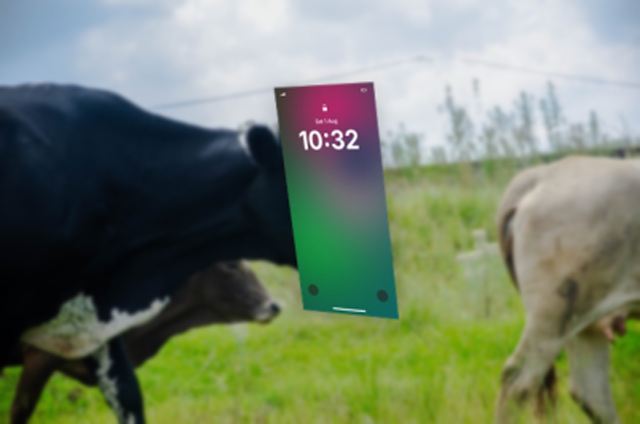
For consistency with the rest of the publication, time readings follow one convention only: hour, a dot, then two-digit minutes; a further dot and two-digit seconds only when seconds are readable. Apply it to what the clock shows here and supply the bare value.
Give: 10.32
